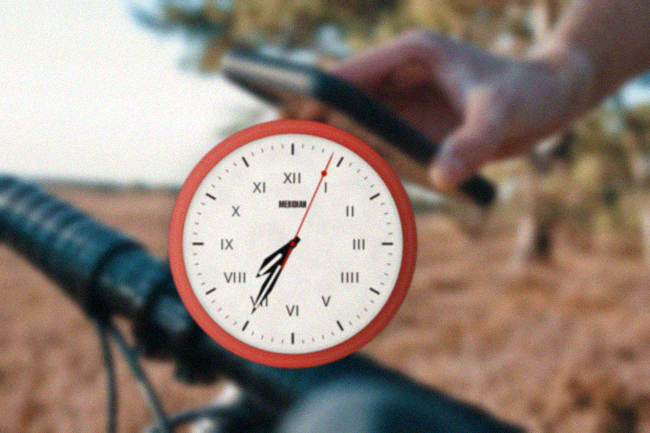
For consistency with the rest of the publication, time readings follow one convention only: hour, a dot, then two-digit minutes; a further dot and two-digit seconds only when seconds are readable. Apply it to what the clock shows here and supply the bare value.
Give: 7.35.04
